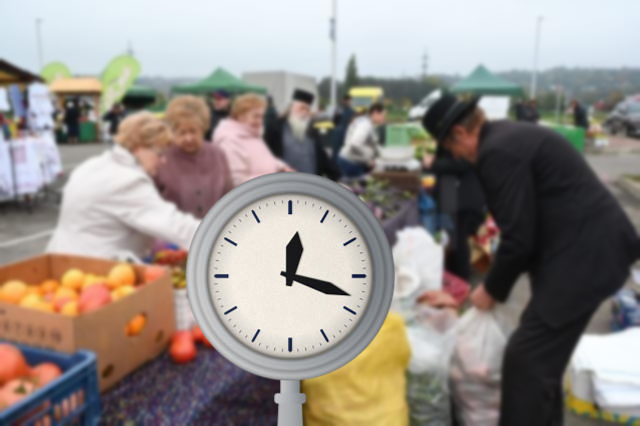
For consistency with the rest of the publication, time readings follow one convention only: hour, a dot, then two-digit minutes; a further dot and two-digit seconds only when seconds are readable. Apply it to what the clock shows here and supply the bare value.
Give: 12.18
